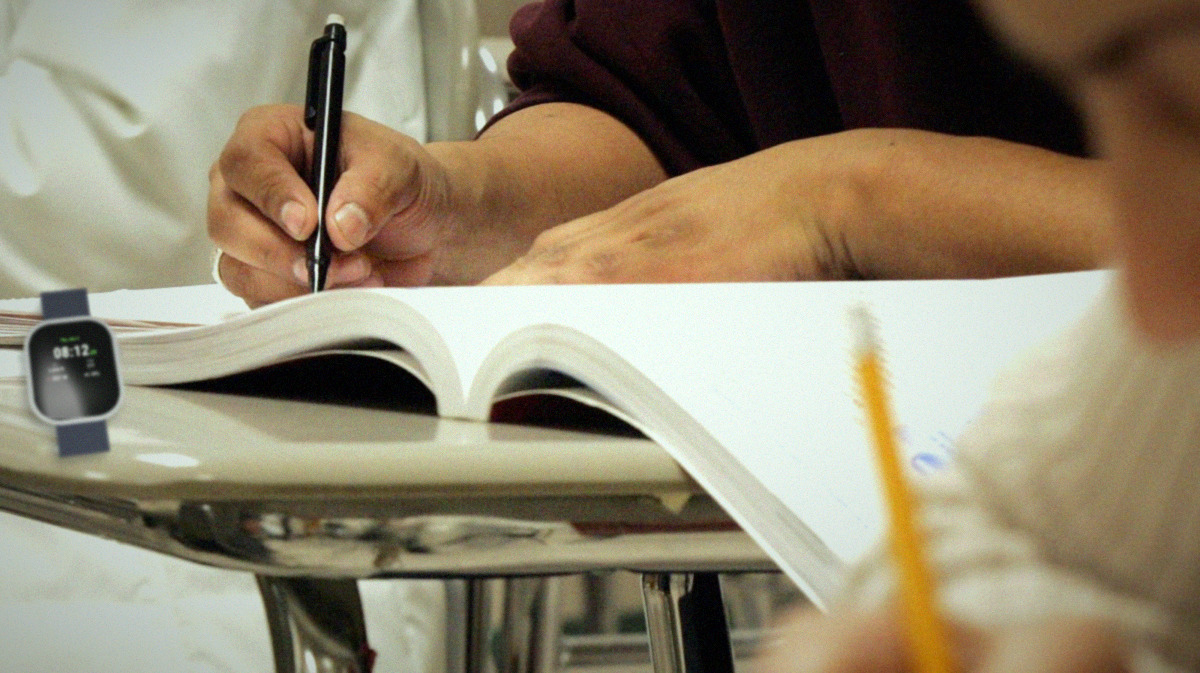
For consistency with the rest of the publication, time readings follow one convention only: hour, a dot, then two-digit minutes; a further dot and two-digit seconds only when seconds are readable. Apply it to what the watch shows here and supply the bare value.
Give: 8.12
